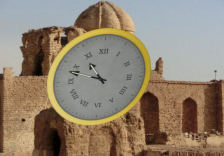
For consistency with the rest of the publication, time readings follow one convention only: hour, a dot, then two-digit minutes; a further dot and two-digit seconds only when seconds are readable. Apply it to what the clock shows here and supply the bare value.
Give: 10.48
